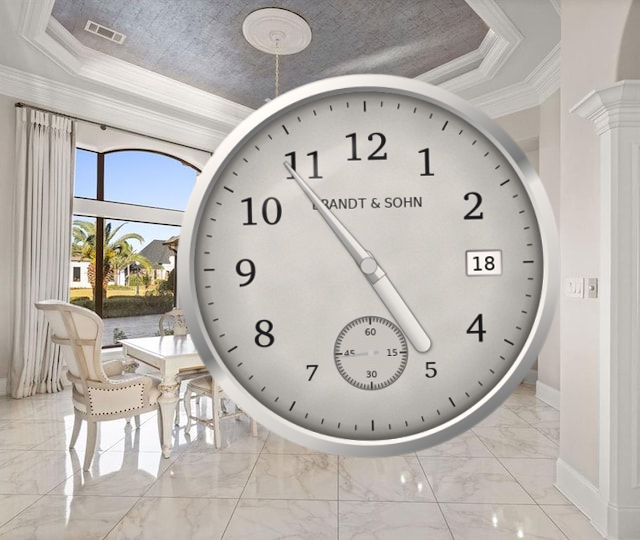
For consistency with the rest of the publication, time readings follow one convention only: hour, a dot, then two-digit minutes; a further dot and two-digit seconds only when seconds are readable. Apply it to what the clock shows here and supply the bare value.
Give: 4.53.44
